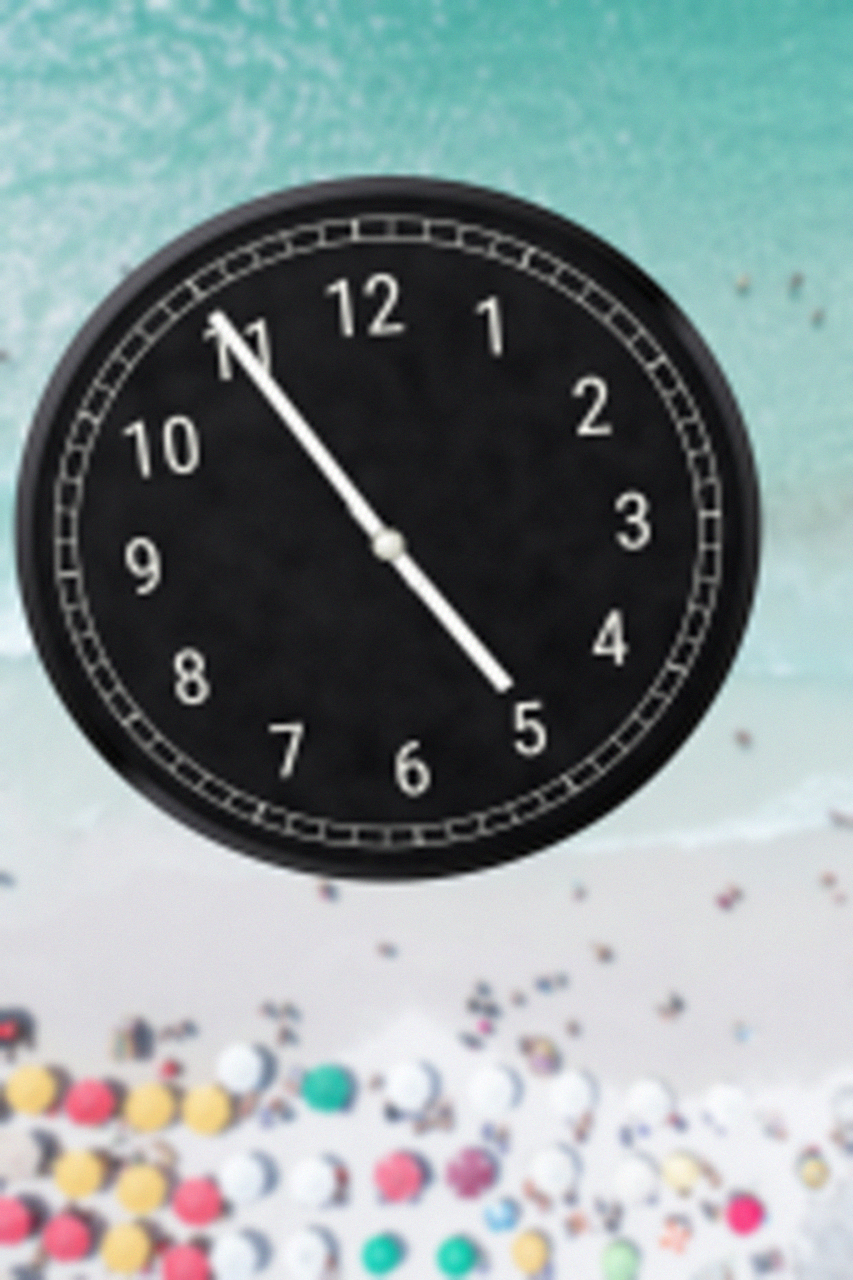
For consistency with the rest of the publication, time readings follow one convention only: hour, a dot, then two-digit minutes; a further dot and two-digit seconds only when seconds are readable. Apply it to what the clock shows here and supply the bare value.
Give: 4.55
